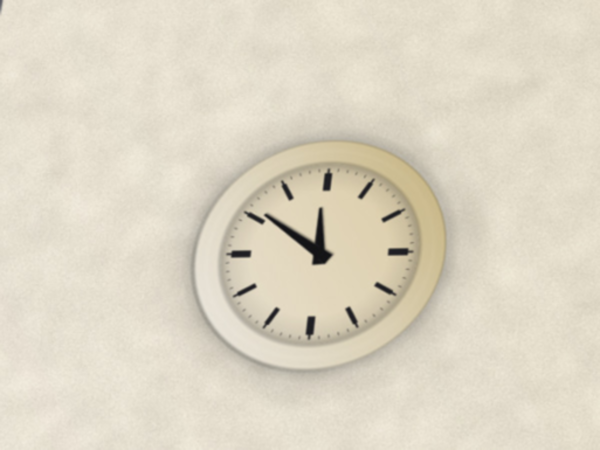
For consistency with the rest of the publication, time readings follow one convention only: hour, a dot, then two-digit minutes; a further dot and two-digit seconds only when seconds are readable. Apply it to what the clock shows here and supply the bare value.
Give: 11.51
